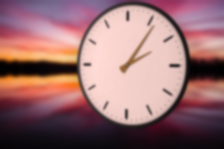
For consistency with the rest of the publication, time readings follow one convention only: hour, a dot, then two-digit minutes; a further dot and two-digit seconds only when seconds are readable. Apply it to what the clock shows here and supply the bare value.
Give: 2.06
